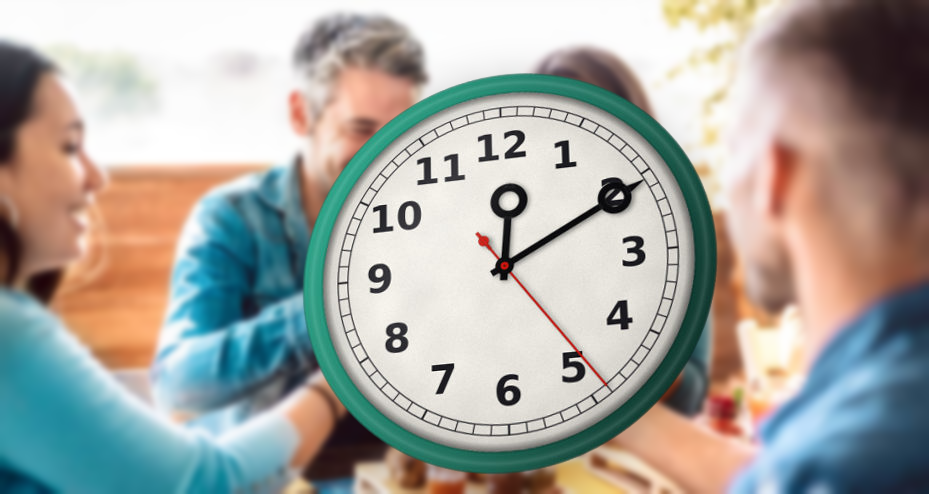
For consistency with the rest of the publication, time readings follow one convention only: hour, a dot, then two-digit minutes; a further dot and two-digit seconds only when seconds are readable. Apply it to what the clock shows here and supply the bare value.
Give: 12.10.24
